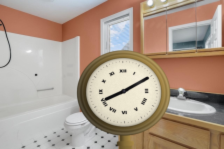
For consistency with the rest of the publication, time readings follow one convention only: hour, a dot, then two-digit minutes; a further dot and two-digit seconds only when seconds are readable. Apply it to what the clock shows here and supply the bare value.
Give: 8.10
